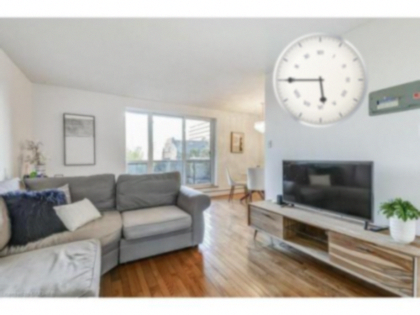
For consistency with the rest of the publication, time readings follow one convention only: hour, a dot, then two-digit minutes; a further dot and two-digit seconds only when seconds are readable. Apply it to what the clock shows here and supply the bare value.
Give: 5.45
